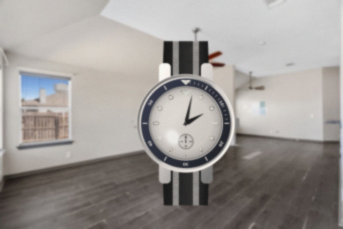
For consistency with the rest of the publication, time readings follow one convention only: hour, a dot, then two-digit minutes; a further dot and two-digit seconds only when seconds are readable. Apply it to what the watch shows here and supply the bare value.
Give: 2.02
